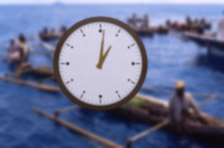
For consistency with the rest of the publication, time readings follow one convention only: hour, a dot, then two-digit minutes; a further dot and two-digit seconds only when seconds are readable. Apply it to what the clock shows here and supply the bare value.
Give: 1.01
